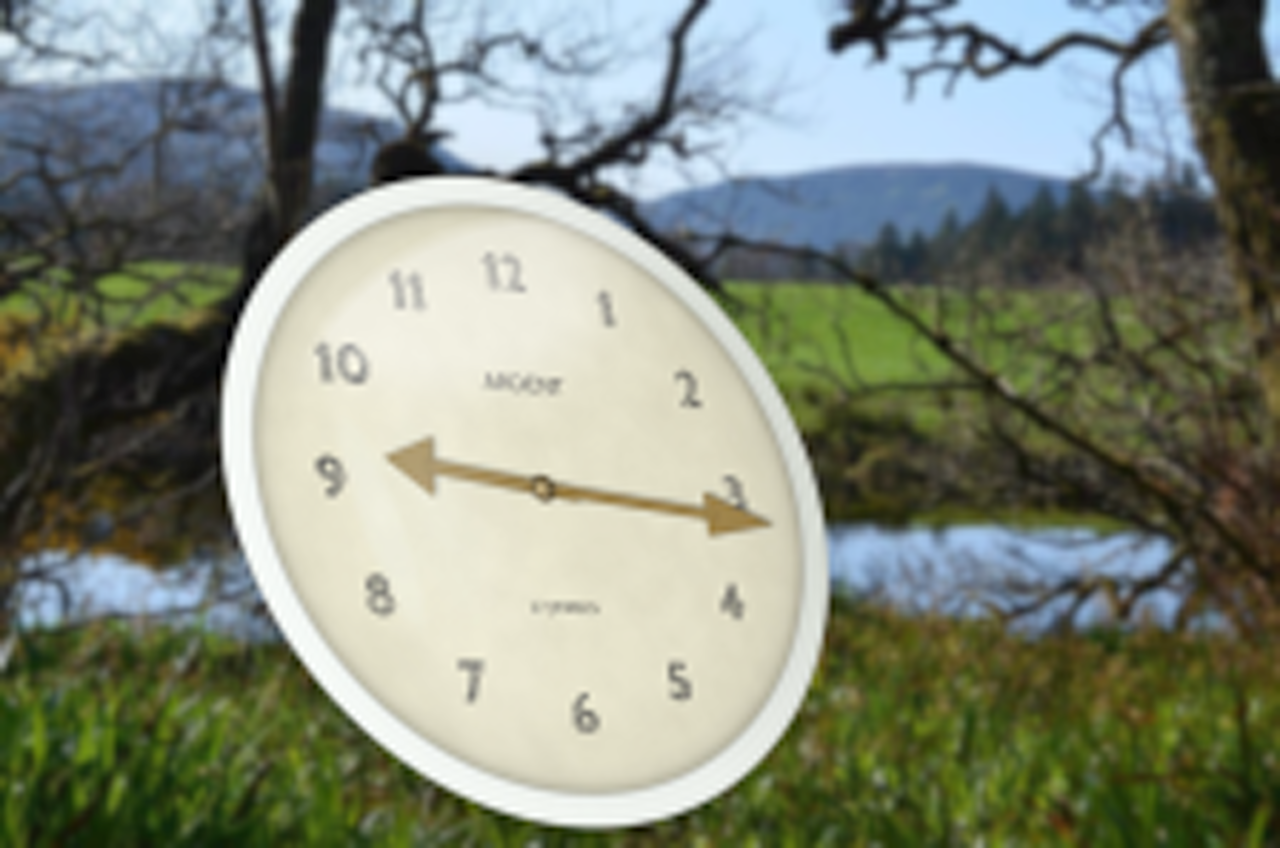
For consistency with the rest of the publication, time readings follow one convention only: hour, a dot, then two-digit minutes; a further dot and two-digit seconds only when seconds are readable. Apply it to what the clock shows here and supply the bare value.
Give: 9.16
